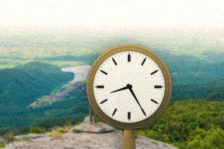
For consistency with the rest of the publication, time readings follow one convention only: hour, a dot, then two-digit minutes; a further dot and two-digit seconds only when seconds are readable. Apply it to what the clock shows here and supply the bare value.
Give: 8.25
